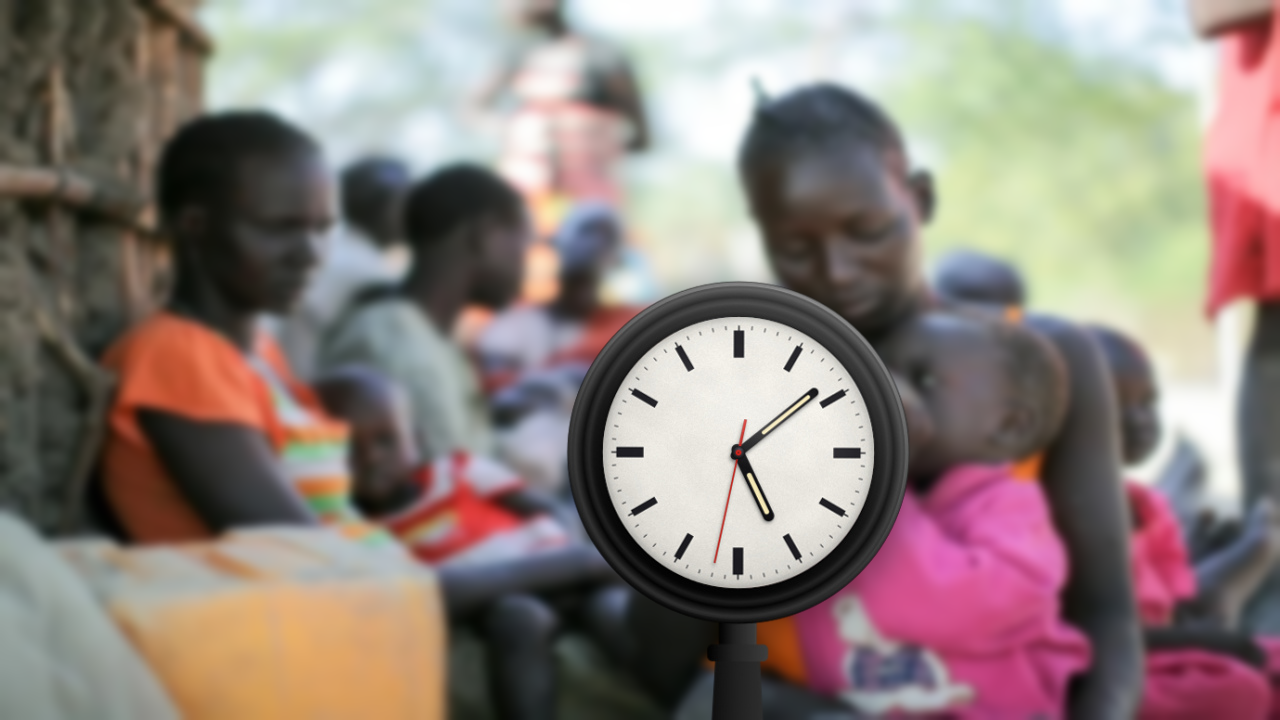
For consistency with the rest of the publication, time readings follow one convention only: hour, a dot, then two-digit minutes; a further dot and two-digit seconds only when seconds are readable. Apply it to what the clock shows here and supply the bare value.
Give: 5.08.32
